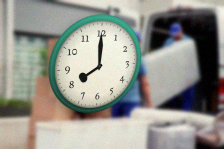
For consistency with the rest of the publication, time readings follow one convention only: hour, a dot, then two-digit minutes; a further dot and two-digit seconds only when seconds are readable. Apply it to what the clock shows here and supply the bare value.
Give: 8.00
